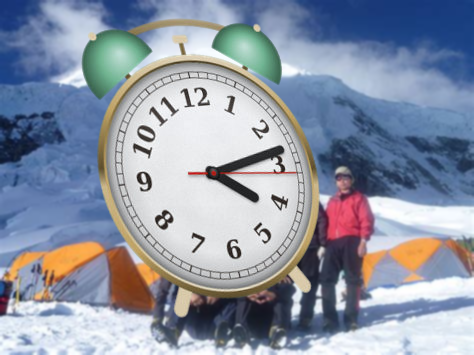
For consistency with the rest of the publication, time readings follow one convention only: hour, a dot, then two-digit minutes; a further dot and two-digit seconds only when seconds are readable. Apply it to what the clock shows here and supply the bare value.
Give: 4.13.16
